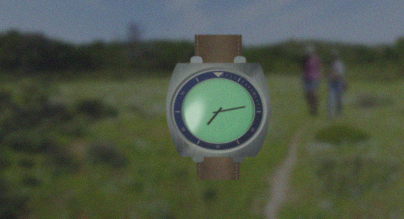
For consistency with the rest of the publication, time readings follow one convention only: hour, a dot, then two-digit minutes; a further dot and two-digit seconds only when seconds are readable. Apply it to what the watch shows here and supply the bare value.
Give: 7.13
